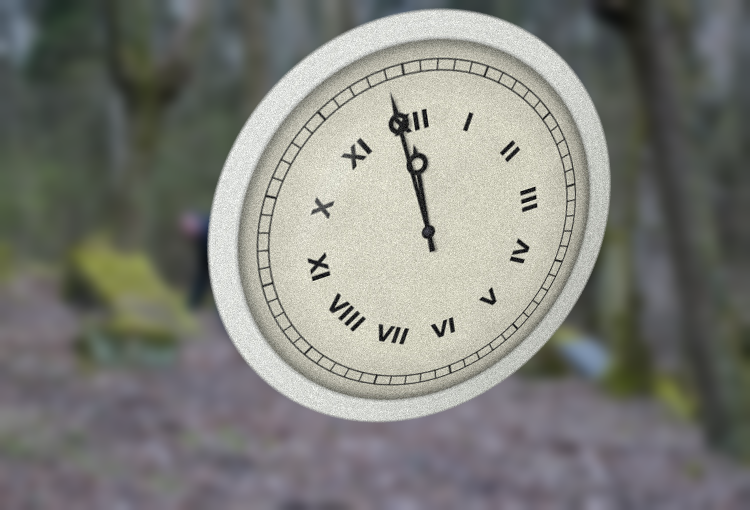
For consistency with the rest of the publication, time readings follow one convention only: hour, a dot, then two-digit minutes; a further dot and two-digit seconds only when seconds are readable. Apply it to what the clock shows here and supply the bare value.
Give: 11.59
